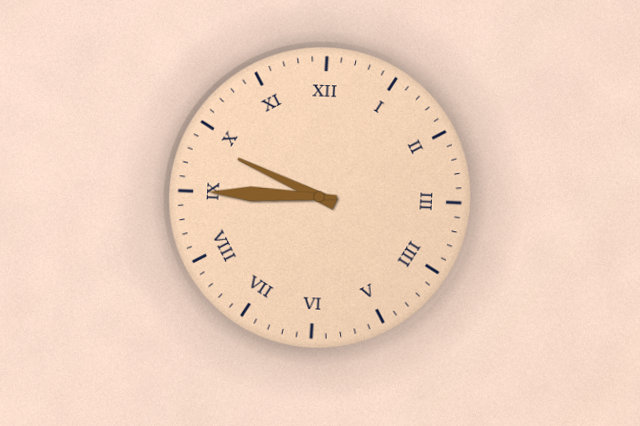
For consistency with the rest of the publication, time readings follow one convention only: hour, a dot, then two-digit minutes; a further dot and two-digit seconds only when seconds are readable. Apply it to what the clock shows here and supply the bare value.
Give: 9.45
